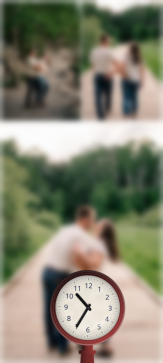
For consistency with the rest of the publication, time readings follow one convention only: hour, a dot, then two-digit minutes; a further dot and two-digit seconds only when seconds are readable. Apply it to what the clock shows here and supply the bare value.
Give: 10.35
